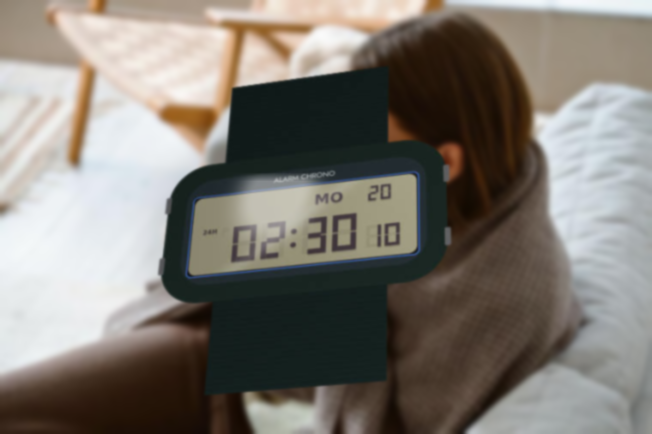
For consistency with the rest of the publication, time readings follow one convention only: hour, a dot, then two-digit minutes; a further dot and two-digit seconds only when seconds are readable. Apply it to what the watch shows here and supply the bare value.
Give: 2.30.10
